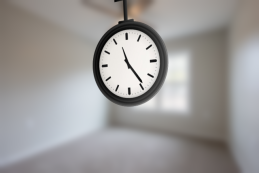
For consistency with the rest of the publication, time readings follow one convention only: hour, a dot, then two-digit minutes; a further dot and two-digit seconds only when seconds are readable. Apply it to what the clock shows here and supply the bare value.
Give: 11.24
